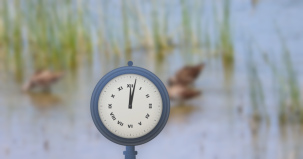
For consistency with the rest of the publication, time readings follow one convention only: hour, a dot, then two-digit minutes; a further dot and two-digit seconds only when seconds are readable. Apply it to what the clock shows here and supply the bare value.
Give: 12.02
